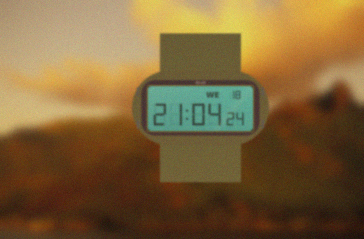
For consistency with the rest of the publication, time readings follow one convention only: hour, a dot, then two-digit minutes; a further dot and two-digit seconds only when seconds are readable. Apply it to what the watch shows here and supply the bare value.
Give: 21.04.24
